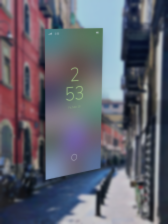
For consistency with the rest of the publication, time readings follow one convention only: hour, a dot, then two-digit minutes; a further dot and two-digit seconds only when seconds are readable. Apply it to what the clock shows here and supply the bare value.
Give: 2.53
